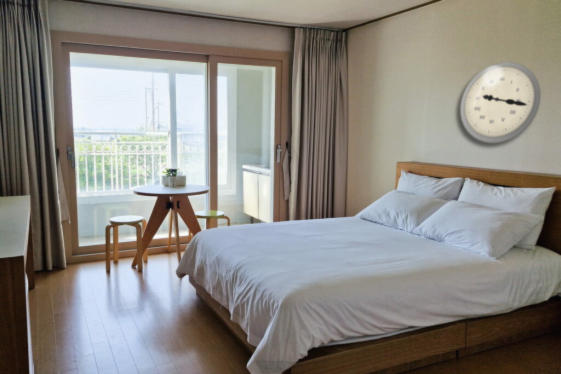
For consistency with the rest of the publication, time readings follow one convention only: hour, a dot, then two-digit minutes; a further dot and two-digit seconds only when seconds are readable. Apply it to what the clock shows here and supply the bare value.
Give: 9.16
